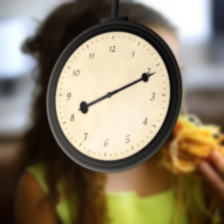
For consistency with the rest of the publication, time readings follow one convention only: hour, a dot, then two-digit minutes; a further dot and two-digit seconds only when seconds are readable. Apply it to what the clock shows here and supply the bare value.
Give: 8.11
